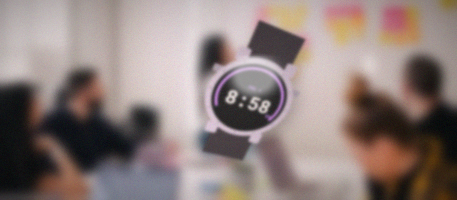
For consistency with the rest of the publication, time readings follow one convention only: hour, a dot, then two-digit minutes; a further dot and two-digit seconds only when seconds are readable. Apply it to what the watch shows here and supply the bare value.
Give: 8.58
